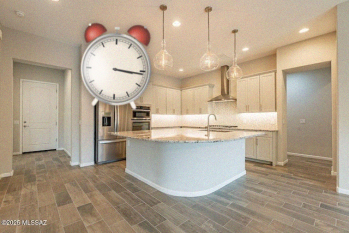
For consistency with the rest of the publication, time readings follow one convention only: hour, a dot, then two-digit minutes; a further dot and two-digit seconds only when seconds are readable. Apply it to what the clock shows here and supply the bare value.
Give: 3.16
